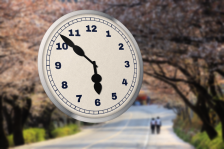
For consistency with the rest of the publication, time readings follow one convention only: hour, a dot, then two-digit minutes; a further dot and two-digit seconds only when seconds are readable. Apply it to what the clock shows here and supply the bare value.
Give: 5.52
